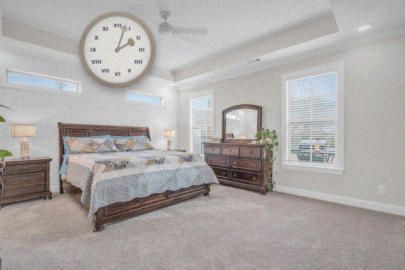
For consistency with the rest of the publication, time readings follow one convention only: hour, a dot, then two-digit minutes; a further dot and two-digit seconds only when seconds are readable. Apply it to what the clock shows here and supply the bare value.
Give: 2.03
